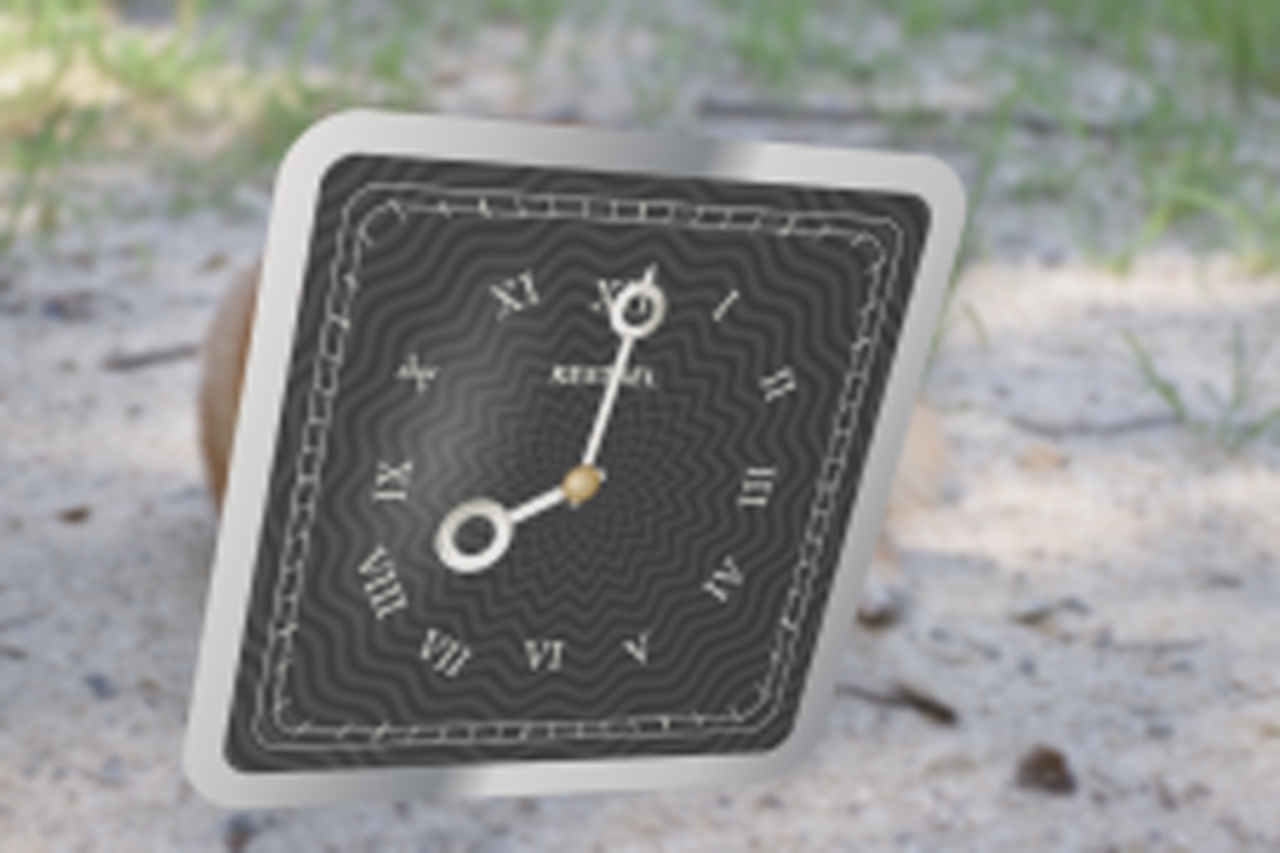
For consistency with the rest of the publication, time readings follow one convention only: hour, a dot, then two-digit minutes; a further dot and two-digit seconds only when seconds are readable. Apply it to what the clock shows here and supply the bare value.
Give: 8.01
